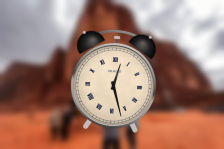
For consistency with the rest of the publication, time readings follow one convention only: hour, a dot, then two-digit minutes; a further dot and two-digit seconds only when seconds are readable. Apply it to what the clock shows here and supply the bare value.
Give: 12.27
